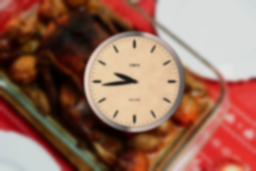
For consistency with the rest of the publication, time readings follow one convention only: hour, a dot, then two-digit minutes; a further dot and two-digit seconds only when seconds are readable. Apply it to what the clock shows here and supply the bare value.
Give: 9.44
